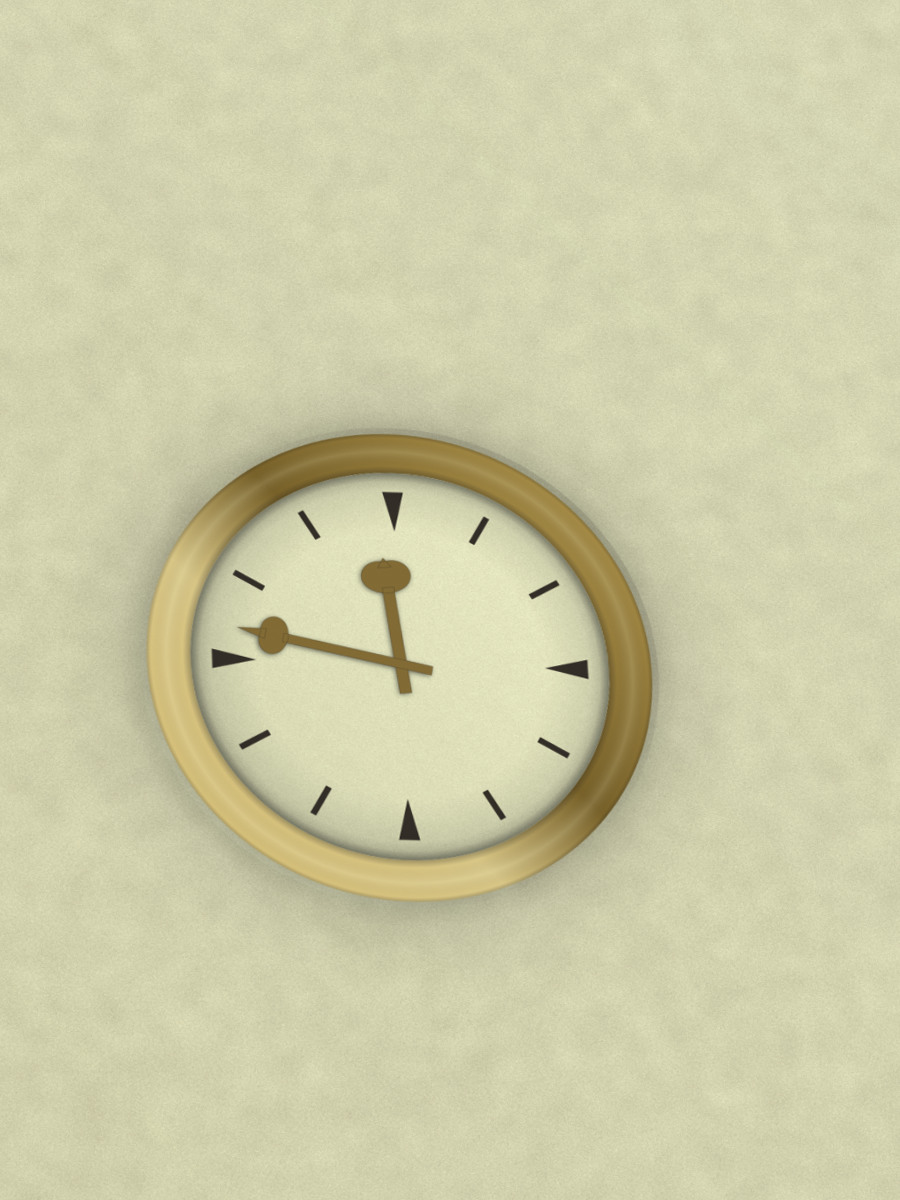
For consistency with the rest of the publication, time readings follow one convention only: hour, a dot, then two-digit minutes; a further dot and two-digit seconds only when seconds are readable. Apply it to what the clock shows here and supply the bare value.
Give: 11.47
